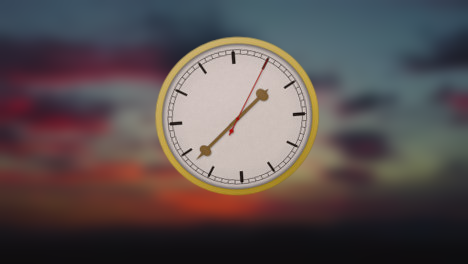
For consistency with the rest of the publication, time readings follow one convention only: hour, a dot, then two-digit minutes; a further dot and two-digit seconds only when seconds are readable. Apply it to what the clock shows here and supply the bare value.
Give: 1.38.05
